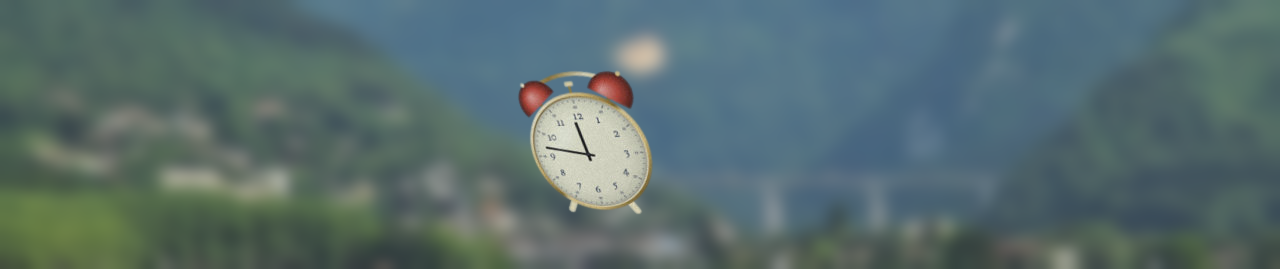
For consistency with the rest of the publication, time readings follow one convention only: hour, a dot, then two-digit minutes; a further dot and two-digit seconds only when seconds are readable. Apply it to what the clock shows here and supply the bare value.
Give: 11.47
